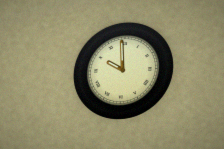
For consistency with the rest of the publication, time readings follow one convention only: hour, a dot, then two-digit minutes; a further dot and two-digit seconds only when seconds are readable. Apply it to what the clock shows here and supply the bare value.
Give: 9.59
